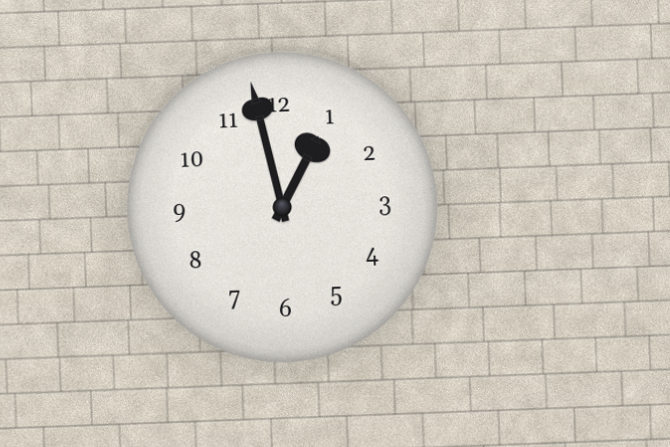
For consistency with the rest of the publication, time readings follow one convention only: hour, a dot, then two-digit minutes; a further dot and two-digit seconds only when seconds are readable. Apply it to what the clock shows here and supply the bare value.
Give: 12.58
